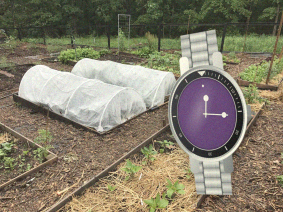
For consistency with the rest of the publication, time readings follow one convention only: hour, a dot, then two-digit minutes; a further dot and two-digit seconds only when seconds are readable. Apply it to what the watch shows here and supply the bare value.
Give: 12.16
